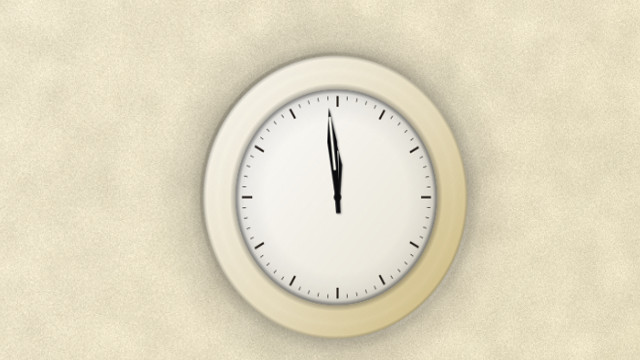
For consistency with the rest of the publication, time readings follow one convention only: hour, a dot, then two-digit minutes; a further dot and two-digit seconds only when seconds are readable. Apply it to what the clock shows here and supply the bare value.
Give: 11.59
